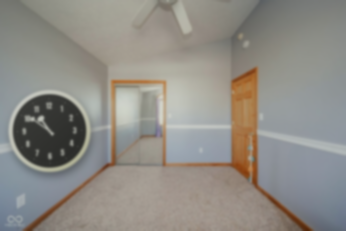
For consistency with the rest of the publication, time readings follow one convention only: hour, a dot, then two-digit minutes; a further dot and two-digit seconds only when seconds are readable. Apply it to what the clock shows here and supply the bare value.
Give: 10.51
